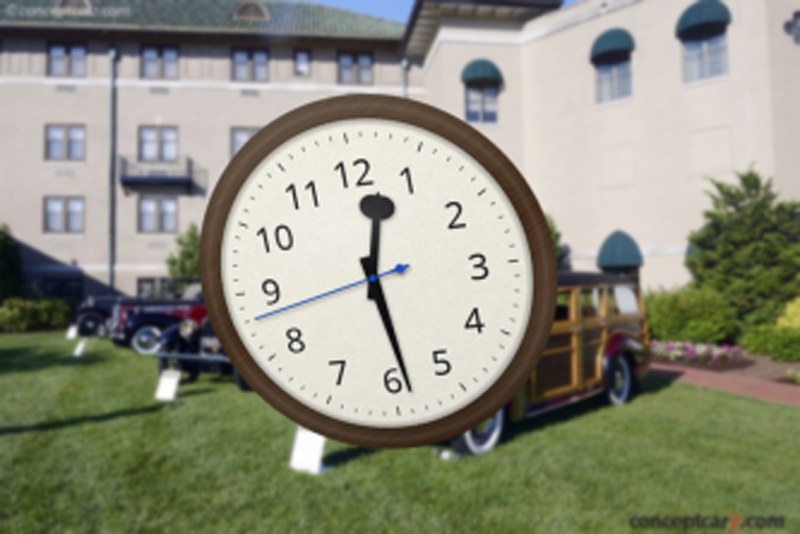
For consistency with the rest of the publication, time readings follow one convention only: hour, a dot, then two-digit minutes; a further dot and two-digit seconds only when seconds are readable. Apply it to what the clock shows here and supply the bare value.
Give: 12.28.43
